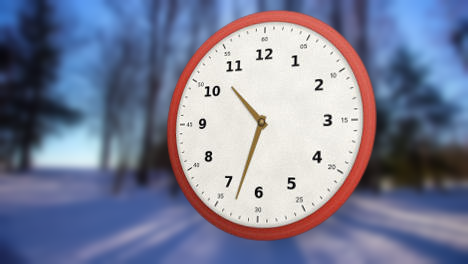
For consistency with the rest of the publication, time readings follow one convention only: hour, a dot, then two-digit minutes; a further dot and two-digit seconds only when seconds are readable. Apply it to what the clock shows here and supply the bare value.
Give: 10.33
